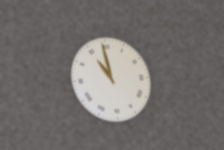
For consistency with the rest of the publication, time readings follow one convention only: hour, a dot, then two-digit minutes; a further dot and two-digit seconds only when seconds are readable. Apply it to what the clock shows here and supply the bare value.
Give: 10.59
